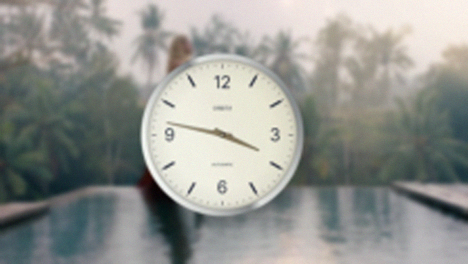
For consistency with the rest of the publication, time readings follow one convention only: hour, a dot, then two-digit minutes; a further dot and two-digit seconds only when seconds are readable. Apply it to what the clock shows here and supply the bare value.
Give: 3.47
